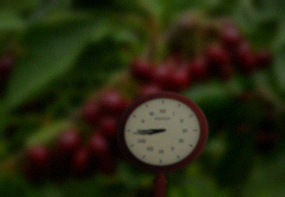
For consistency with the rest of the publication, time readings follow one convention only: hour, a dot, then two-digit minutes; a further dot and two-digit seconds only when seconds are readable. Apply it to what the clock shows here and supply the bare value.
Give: 8.44
